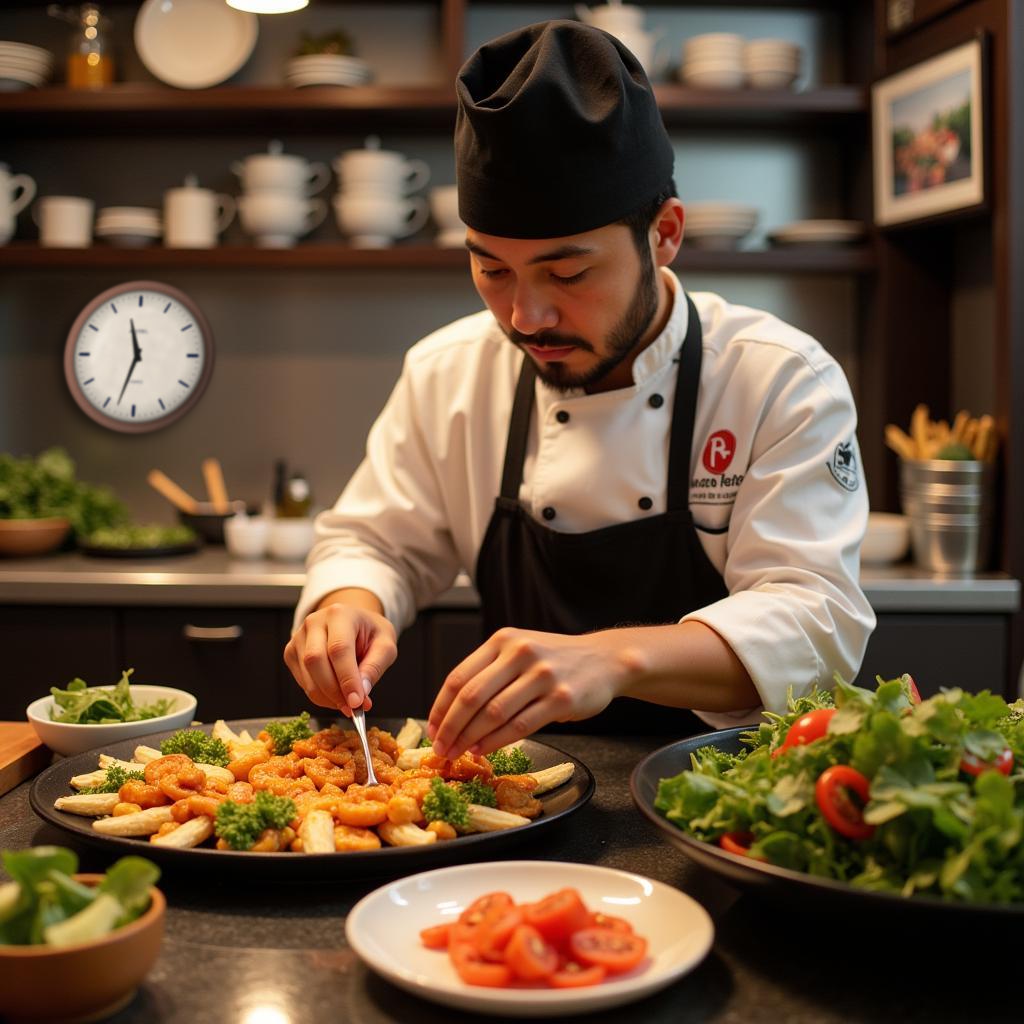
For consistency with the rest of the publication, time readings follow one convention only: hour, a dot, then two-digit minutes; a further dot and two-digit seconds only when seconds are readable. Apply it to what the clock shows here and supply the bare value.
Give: 11.33
